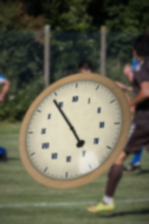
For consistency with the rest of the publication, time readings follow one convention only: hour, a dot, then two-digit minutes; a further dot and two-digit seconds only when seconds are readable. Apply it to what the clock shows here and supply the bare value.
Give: 4.54
